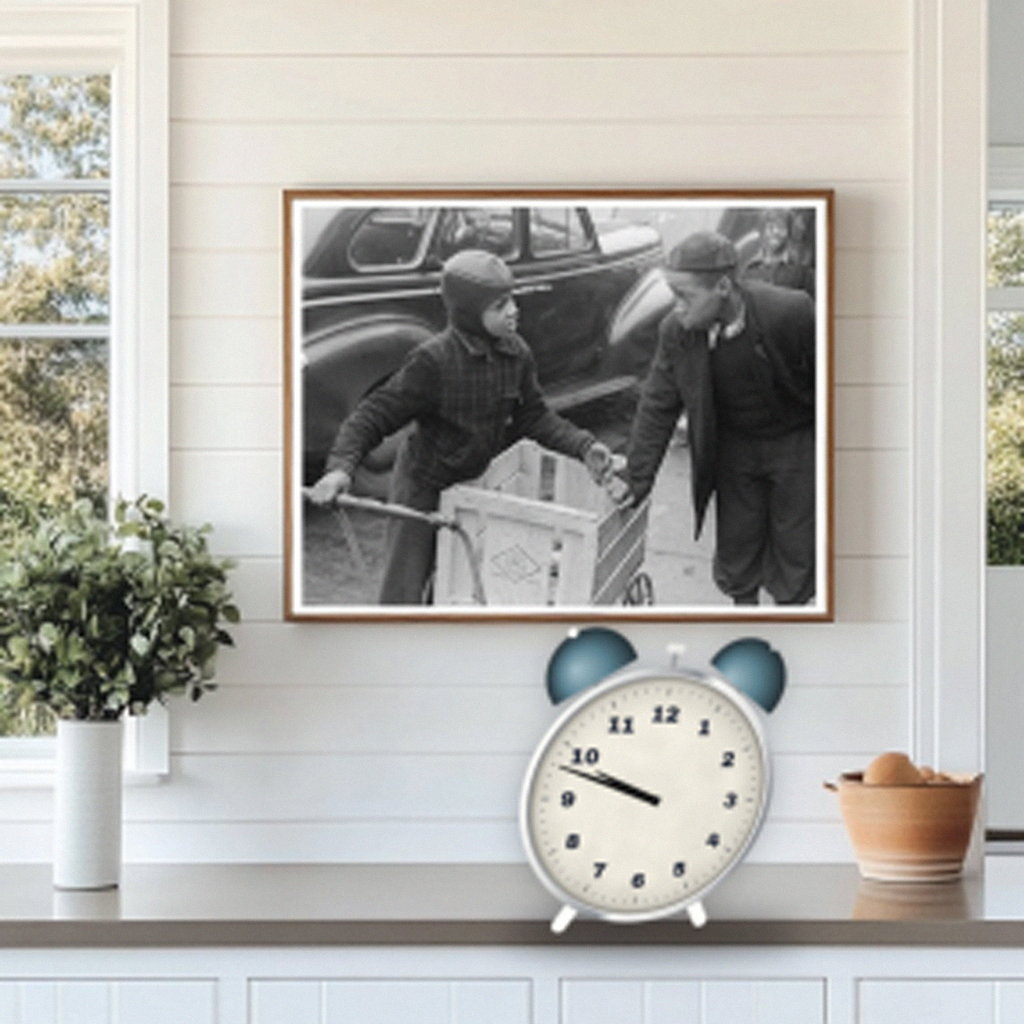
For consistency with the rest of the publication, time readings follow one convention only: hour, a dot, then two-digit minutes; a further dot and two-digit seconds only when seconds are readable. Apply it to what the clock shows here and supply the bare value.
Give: 9.48
